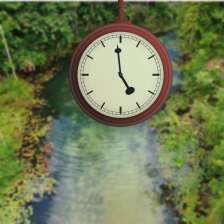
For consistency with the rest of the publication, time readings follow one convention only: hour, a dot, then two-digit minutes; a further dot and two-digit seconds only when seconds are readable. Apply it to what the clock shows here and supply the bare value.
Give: 4.59
